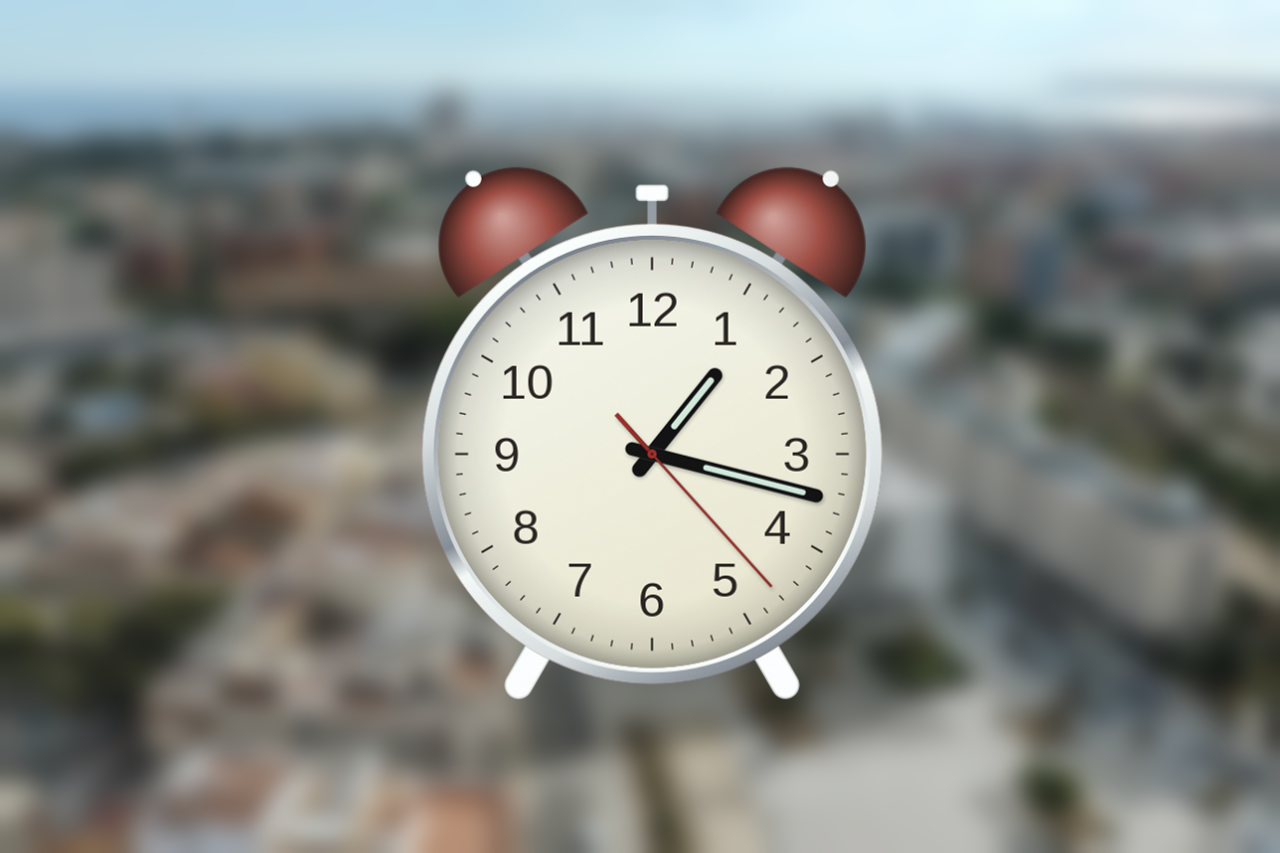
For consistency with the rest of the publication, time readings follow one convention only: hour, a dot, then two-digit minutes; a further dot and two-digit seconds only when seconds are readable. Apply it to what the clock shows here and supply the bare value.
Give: 1.17.23
